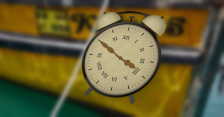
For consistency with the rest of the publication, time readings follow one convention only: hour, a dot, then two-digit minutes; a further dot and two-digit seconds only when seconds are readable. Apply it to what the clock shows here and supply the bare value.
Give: 3.50
